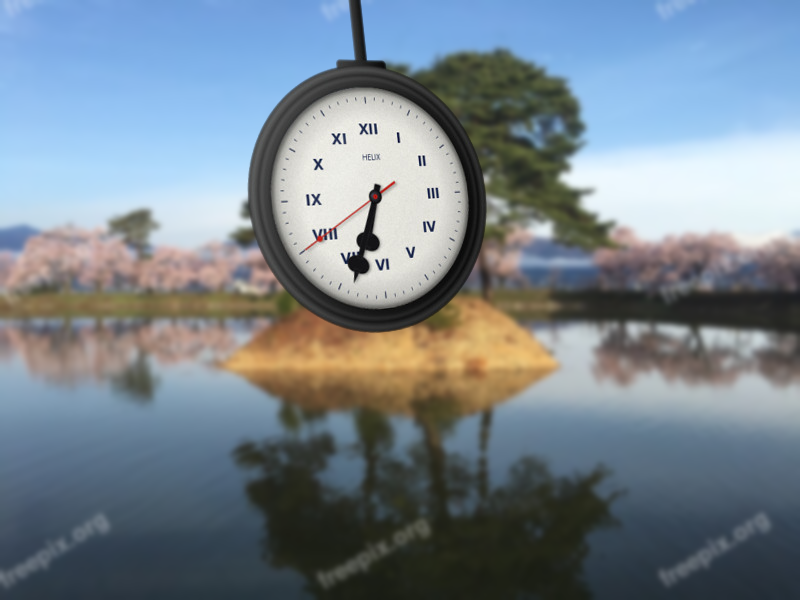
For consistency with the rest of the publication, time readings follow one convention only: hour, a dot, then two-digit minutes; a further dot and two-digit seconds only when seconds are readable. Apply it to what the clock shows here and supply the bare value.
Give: 6.33.40
